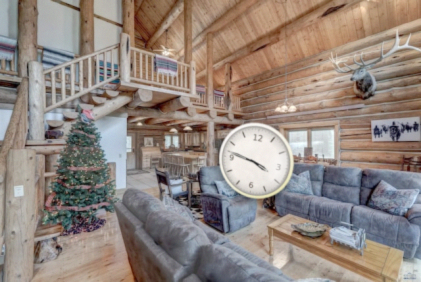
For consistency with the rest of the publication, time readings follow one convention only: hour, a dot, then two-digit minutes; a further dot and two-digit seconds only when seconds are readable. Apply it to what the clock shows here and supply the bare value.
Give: 3.47
